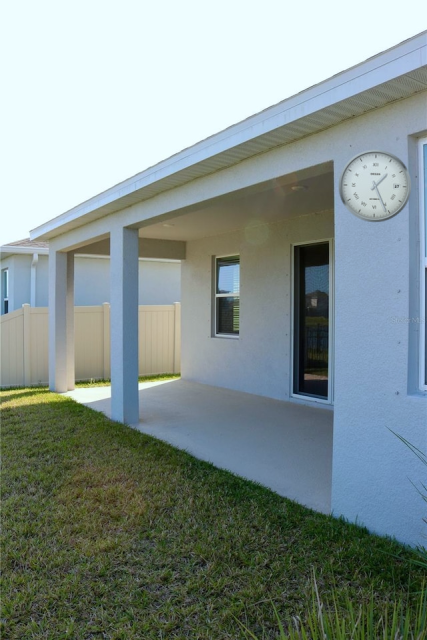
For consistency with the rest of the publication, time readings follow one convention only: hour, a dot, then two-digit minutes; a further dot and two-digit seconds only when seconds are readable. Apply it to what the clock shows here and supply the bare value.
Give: 1.26
